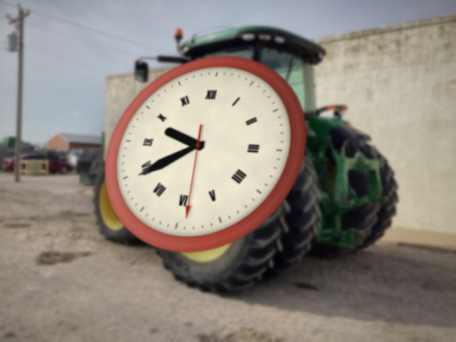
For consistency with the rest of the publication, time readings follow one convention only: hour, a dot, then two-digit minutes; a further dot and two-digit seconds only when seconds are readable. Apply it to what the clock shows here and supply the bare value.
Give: 9.39.29
